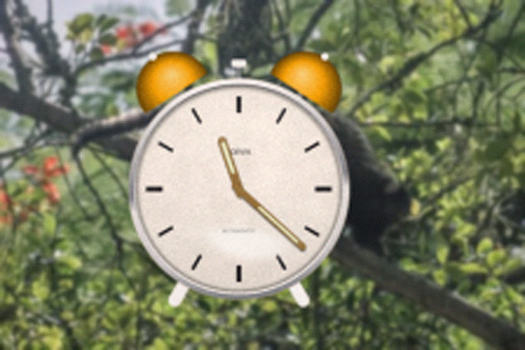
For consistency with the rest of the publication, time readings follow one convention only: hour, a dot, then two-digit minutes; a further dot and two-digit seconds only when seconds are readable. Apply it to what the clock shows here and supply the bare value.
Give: 11.22
